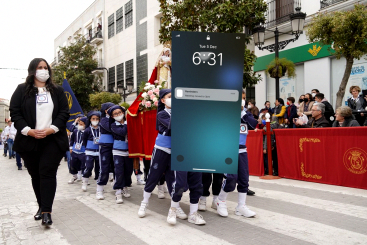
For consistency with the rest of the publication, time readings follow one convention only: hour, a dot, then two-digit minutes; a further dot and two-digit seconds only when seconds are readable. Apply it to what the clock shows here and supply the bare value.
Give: 6.31
